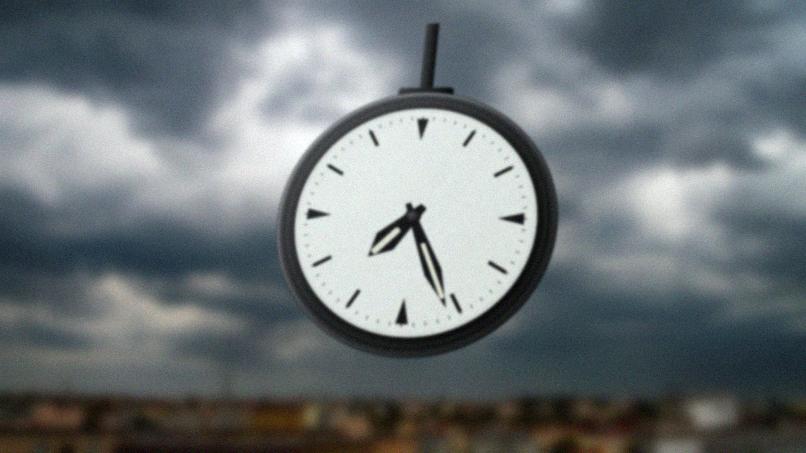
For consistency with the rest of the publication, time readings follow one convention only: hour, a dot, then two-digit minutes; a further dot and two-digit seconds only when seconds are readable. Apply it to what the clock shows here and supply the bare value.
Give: 7.26
